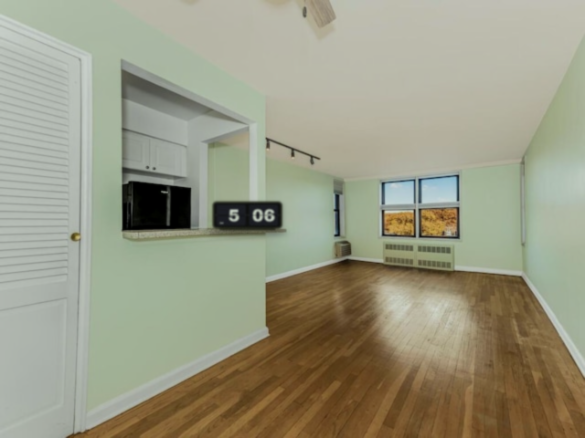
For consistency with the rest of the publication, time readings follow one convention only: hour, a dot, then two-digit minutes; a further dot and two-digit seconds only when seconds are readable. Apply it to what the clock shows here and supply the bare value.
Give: 5.06
